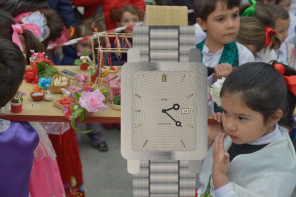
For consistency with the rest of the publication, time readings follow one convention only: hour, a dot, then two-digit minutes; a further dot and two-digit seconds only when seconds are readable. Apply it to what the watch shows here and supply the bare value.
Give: 2.22
